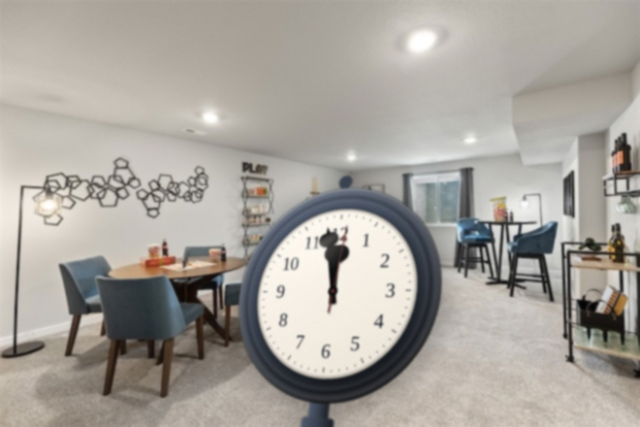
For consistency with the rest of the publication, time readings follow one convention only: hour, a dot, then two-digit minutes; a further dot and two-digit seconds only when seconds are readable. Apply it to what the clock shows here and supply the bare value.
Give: 11.58.01
